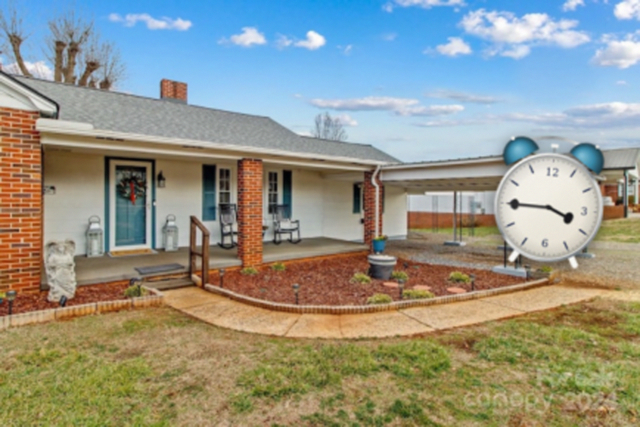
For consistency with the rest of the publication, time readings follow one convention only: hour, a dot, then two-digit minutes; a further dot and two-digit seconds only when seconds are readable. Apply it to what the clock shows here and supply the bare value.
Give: 3.45
